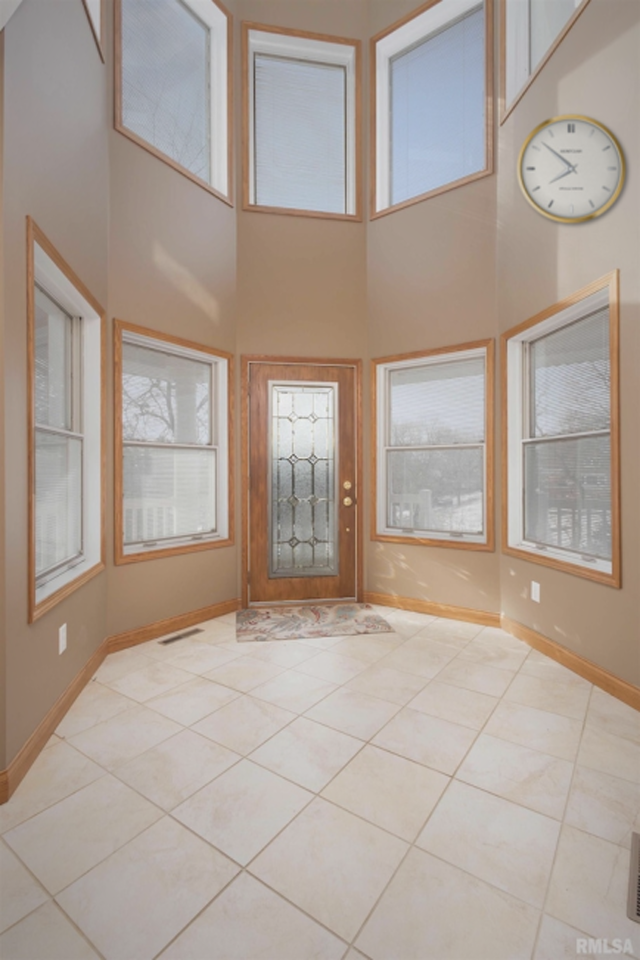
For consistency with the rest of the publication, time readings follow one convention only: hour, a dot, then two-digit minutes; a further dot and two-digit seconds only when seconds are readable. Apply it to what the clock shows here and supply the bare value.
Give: 7.52
